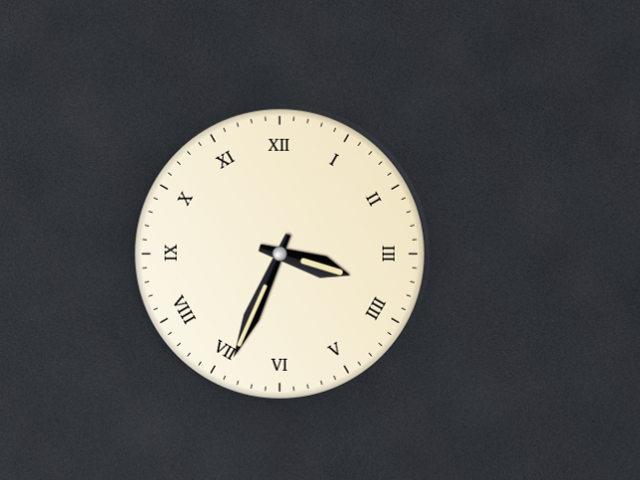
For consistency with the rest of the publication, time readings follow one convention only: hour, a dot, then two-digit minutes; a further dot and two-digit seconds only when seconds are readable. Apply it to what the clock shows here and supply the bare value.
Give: 3.34
